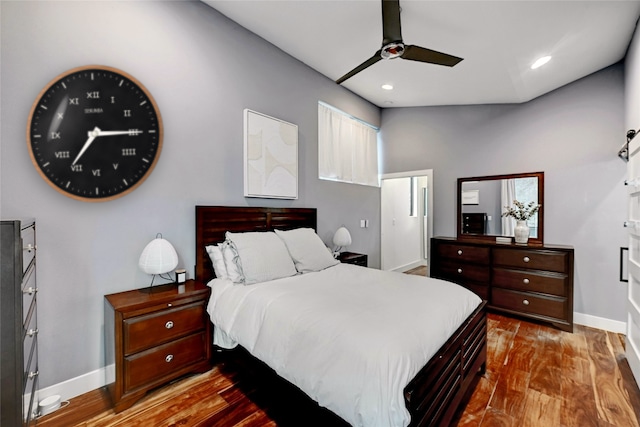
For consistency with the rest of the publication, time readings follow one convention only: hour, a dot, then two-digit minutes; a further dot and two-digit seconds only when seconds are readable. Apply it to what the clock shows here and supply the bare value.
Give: 7.15
